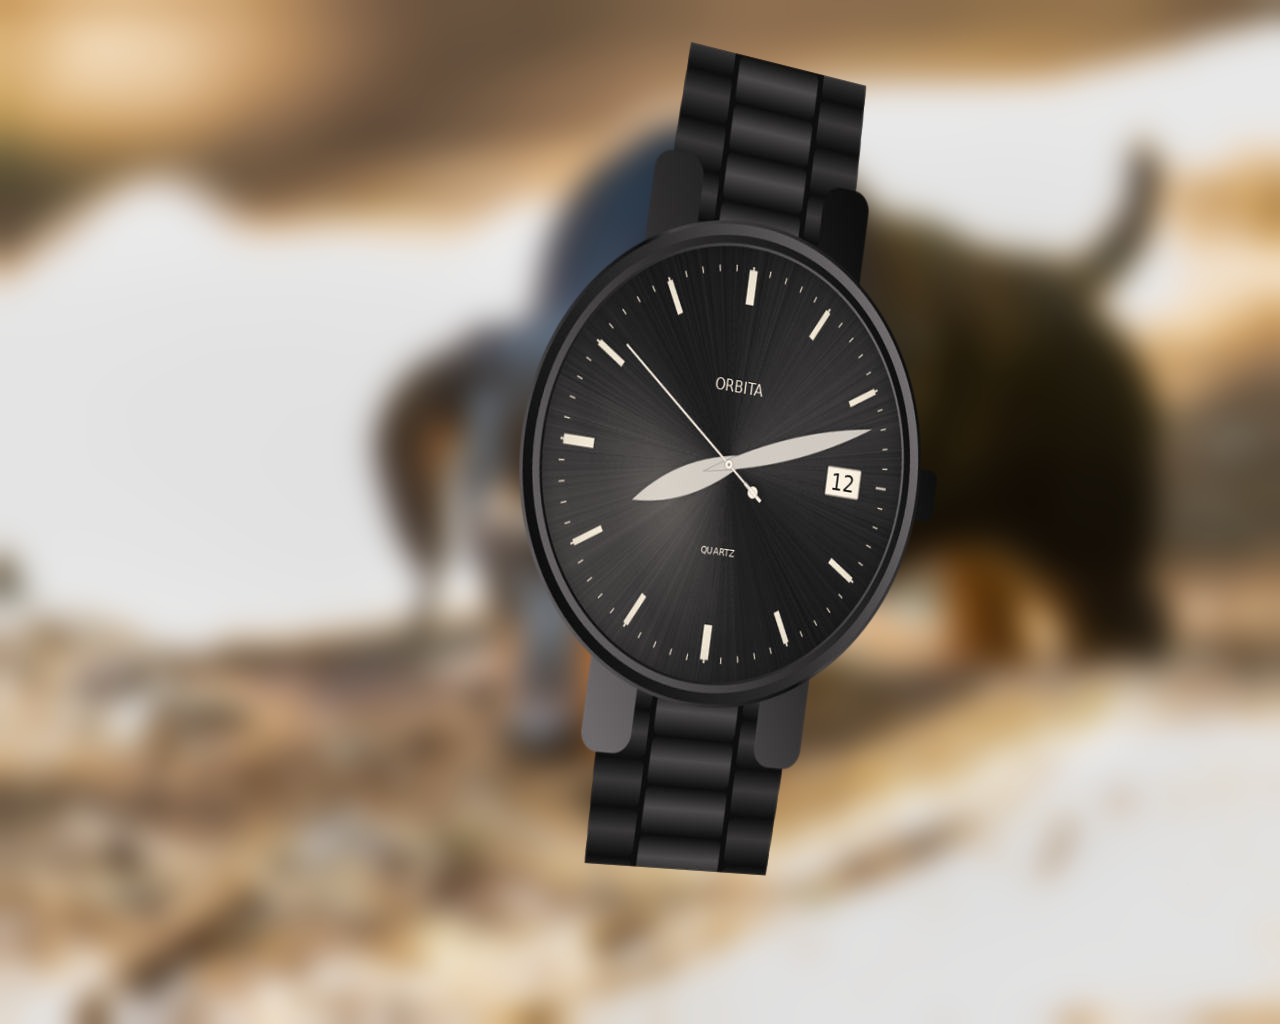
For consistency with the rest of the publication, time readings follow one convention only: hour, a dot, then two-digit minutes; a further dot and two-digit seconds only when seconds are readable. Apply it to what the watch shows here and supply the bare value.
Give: 8.11.51
